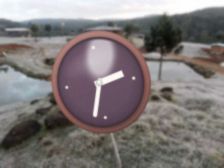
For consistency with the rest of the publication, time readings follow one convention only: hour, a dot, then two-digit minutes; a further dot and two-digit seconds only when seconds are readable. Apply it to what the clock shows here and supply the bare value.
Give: 2.33
